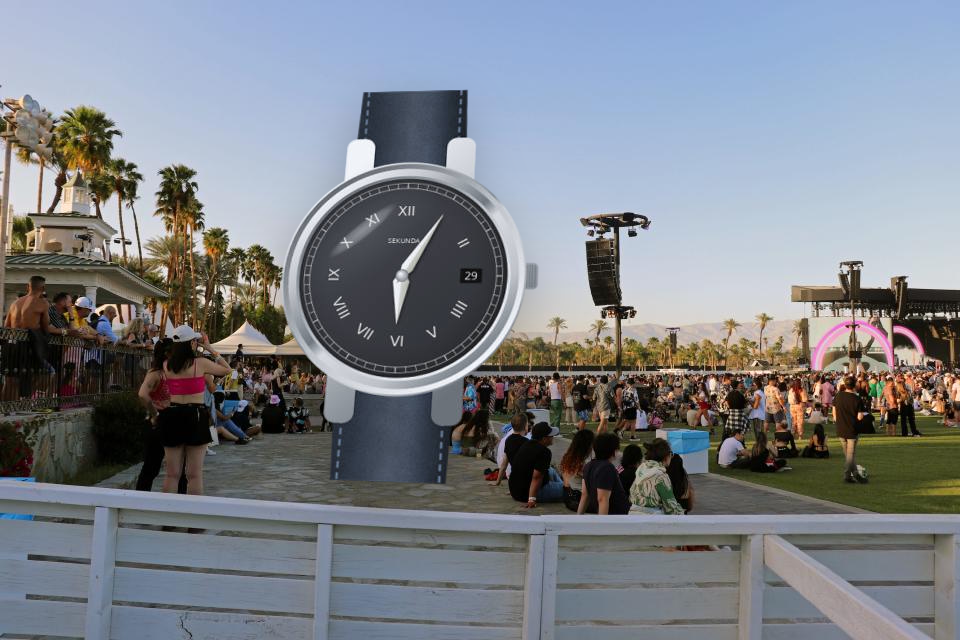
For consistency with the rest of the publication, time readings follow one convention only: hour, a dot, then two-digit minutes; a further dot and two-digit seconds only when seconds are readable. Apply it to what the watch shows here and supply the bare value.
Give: 6.05
